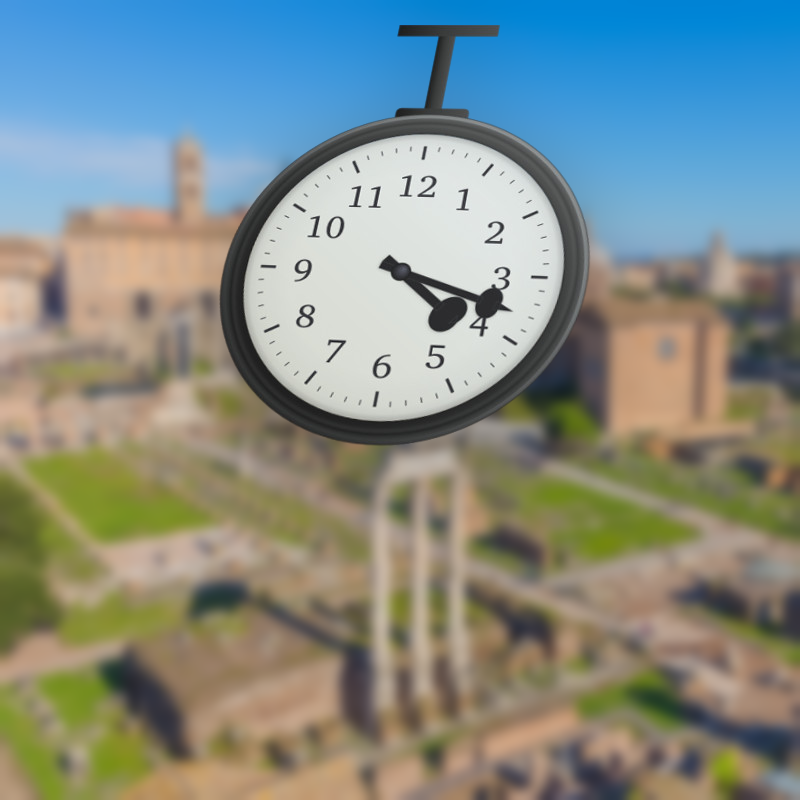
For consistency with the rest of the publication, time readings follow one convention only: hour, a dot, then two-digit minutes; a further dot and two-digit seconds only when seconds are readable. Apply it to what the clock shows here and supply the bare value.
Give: 4.18
